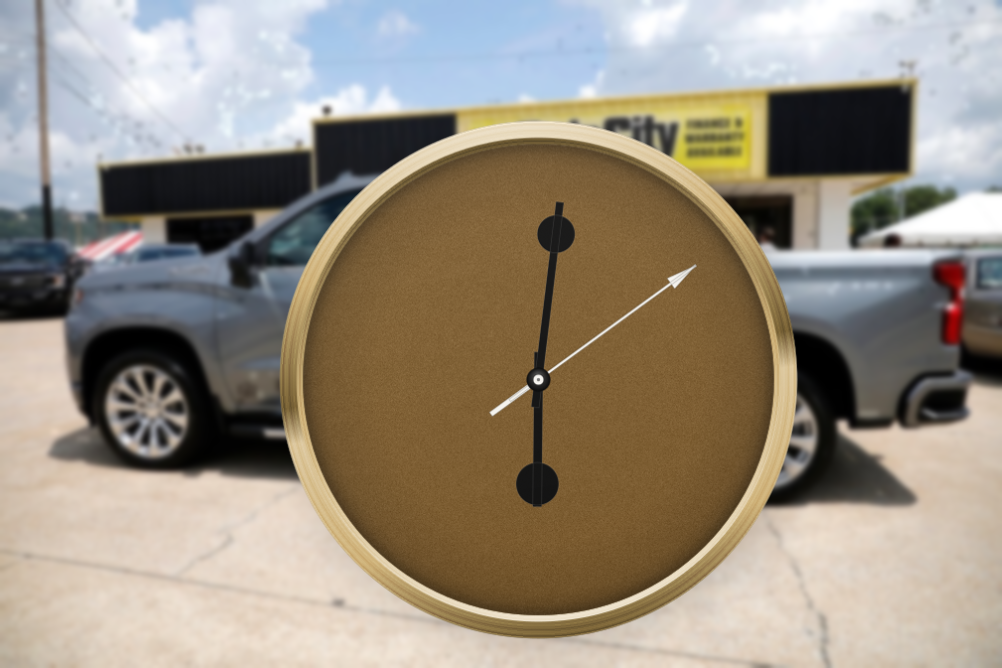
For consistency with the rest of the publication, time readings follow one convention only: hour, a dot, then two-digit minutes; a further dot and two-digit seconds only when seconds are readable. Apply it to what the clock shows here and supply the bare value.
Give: 6.01.09
